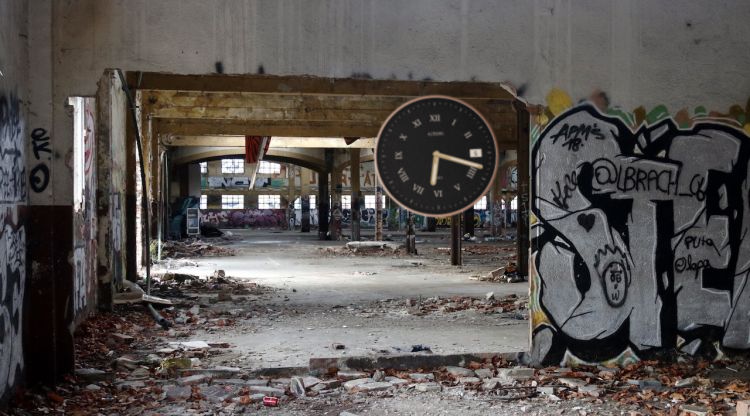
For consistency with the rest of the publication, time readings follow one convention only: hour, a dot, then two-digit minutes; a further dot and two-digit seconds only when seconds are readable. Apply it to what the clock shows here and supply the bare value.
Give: 6.18
